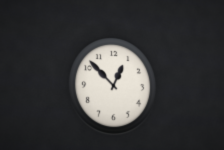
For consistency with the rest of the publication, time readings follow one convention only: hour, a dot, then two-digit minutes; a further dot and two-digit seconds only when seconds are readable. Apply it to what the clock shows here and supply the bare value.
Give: 12.52
